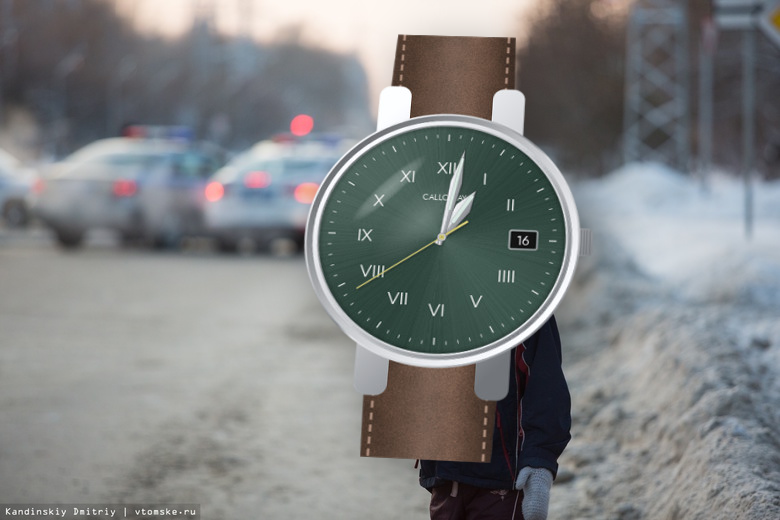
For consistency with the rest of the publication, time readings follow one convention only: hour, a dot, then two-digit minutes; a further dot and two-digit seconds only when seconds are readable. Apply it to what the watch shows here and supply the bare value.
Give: 1.01.39
